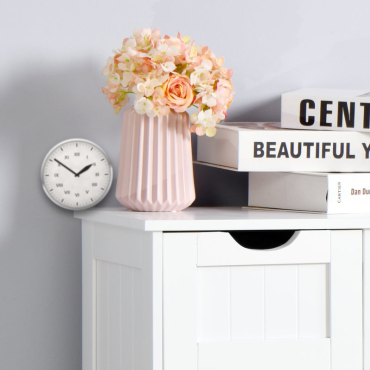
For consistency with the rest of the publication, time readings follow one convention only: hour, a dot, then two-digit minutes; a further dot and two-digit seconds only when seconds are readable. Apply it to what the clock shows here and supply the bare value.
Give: 1.51
